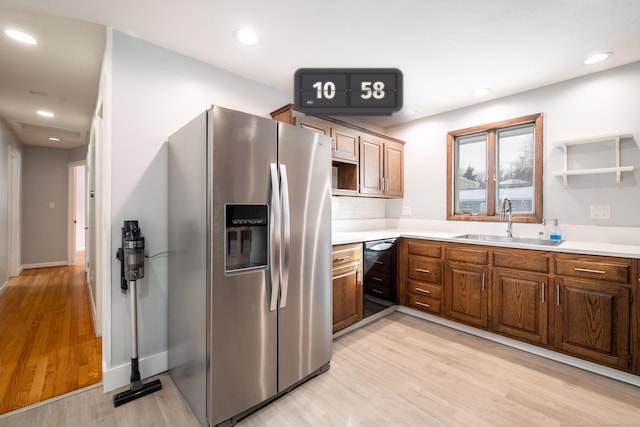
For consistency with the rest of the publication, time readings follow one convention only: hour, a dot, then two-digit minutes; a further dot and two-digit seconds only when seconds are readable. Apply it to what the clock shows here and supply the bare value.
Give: 10.58
